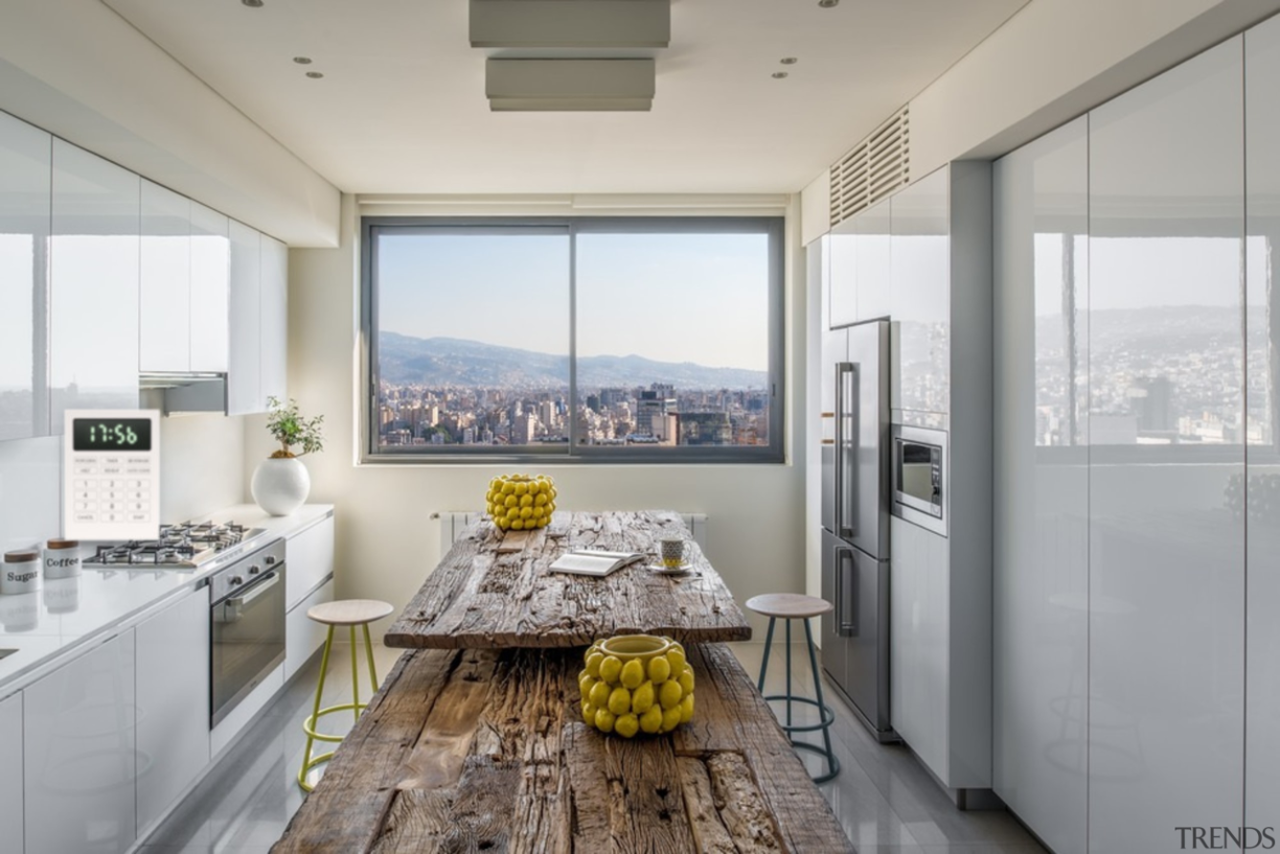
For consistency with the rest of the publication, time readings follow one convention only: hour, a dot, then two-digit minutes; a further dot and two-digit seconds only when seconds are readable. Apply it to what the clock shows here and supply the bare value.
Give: 17.56
